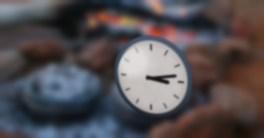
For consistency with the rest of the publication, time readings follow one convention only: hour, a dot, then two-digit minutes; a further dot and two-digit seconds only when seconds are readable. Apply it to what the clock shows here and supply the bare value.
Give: 3.13
